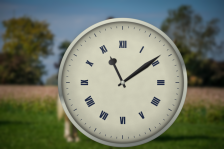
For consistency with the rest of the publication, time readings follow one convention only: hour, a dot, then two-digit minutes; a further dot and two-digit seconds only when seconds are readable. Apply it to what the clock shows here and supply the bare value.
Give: 11.09
